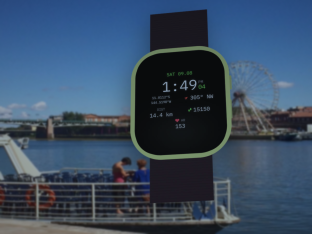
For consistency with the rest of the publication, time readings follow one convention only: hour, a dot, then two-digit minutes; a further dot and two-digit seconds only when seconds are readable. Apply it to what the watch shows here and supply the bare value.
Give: 1.49
